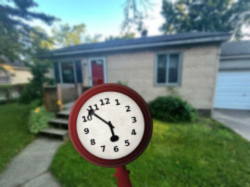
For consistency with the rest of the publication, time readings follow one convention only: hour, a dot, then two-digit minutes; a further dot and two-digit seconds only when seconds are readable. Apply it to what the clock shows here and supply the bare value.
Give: 5.53
